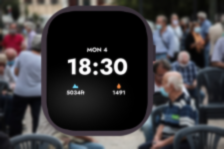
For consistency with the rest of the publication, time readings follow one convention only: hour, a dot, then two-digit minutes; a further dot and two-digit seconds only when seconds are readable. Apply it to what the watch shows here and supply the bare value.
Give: 18.30
